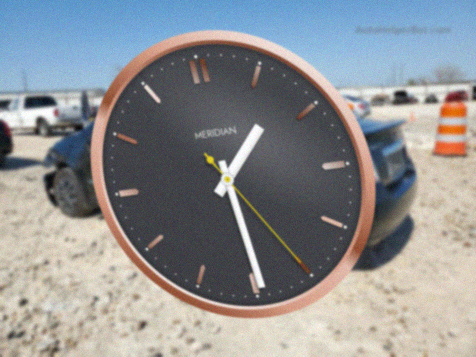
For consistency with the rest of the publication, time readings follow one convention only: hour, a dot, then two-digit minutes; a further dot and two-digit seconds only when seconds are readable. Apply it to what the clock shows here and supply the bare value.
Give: 1.29.25
